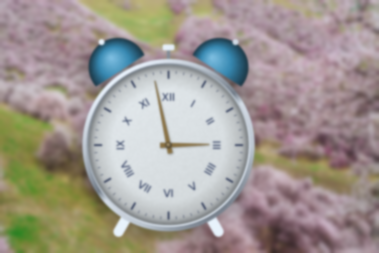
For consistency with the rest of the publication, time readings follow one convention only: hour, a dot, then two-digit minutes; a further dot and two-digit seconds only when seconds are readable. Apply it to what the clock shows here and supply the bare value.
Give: 2.58
